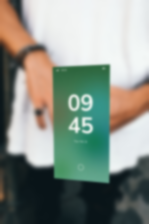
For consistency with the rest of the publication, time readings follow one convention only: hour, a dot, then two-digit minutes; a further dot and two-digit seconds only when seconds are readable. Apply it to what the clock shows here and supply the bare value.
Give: 9.45
